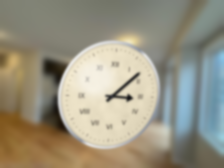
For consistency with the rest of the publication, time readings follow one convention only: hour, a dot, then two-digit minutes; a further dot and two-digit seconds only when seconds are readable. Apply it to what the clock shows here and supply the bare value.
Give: 3.08
